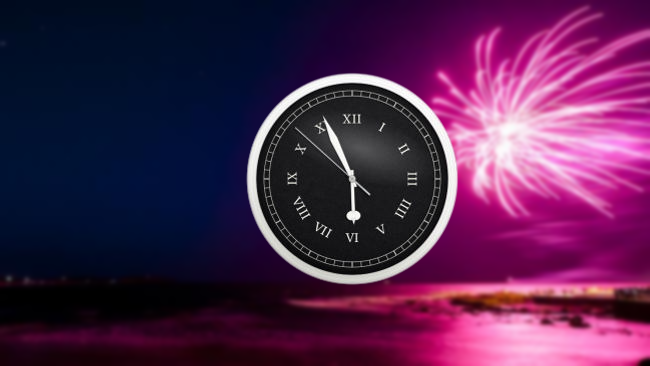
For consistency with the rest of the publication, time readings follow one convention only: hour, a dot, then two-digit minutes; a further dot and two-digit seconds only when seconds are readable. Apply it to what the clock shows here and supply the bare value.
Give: 5.55.52
